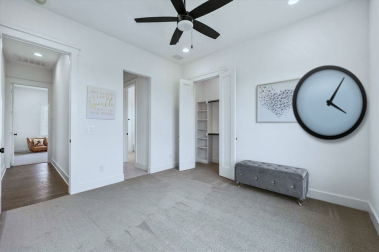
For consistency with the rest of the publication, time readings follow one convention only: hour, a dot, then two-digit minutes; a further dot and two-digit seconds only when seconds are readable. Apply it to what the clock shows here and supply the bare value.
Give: 4.05
